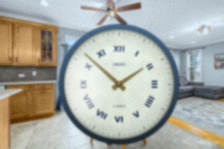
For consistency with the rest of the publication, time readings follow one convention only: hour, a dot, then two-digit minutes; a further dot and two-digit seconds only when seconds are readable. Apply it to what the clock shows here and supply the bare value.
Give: 1.52
